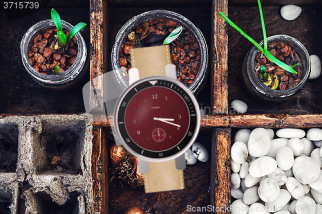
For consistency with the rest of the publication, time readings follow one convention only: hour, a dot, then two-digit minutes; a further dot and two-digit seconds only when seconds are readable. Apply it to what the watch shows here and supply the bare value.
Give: 3.19
